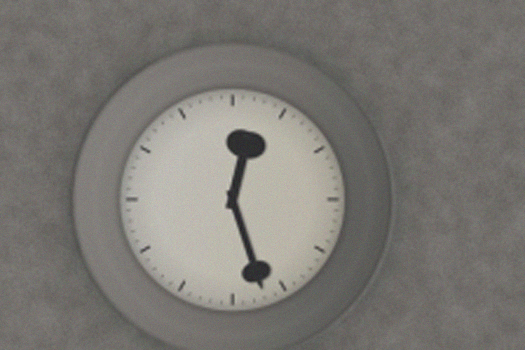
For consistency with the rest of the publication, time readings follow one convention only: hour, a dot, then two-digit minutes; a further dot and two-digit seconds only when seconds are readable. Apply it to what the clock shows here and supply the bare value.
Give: 12.27
